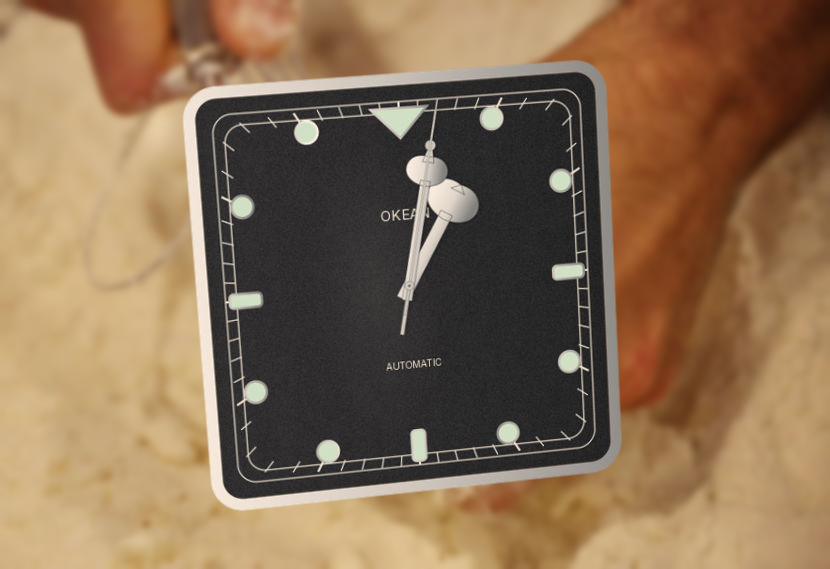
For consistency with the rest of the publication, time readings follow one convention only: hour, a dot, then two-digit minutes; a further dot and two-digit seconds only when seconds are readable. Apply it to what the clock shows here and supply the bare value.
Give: 1.02.02
